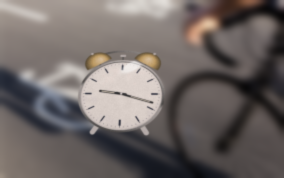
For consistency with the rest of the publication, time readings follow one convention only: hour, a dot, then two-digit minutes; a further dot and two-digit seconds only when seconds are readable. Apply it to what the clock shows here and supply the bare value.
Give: 9.18
